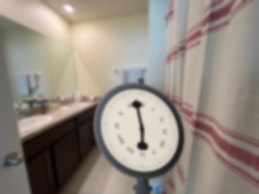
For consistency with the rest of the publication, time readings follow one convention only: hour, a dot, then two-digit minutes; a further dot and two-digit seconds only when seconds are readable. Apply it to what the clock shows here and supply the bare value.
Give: 5.58
